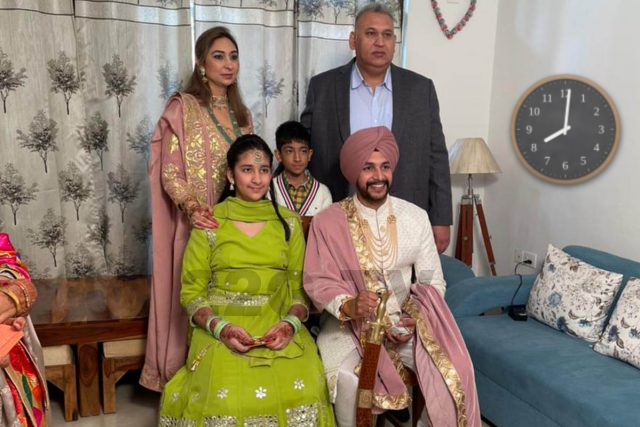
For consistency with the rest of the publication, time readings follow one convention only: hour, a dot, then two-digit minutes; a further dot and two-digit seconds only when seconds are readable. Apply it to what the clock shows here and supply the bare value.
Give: 8.01
